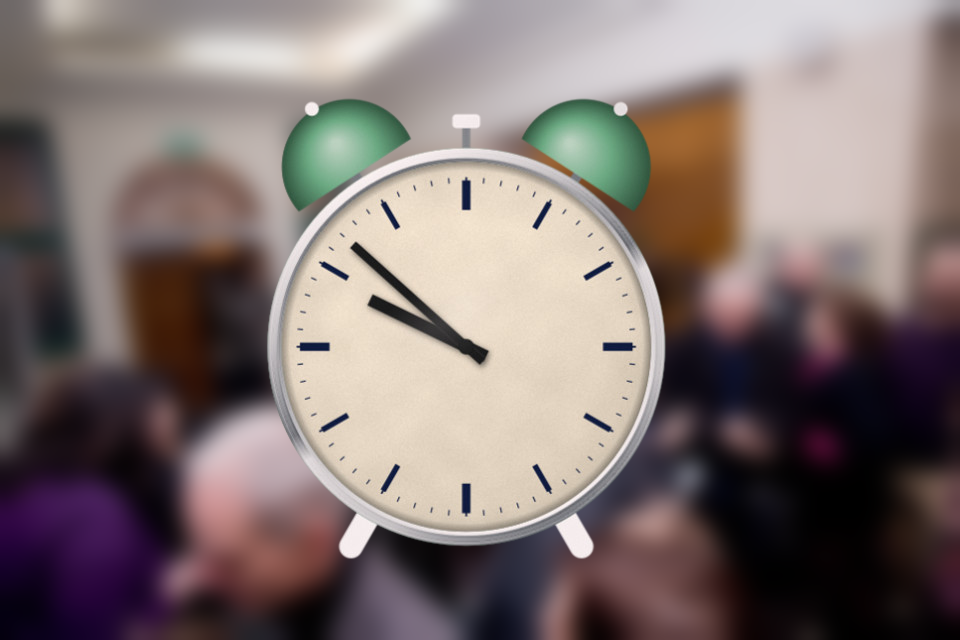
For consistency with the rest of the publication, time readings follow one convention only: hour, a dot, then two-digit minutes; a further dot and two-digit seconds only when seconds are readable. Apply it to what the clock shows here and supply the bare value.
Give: 9.52
